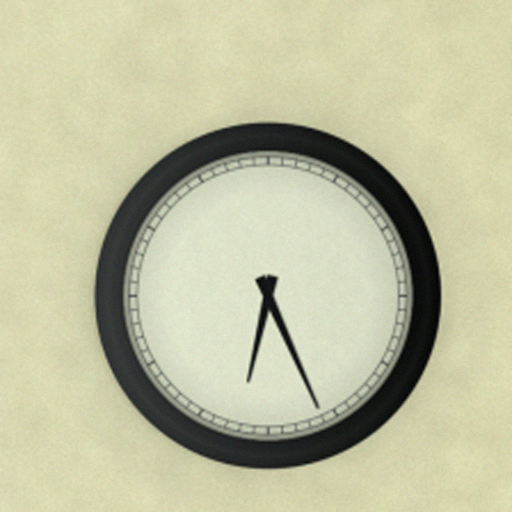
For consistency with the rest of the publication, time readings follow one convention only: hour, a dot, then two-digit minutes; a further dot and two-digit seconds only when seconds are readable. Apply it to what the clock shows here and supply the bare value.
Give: 6.26
